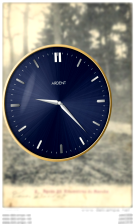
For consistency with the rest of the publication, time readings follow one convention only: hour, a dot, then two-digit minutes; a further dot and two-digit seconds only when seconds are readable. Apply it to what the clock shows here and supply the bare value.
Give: 9.23
